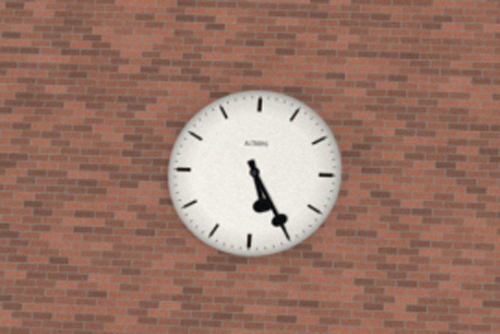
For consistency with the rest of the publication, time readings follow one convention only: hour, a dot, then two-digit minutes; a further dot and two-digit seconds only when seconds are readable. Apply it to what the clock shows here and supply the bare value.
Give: 5.25
